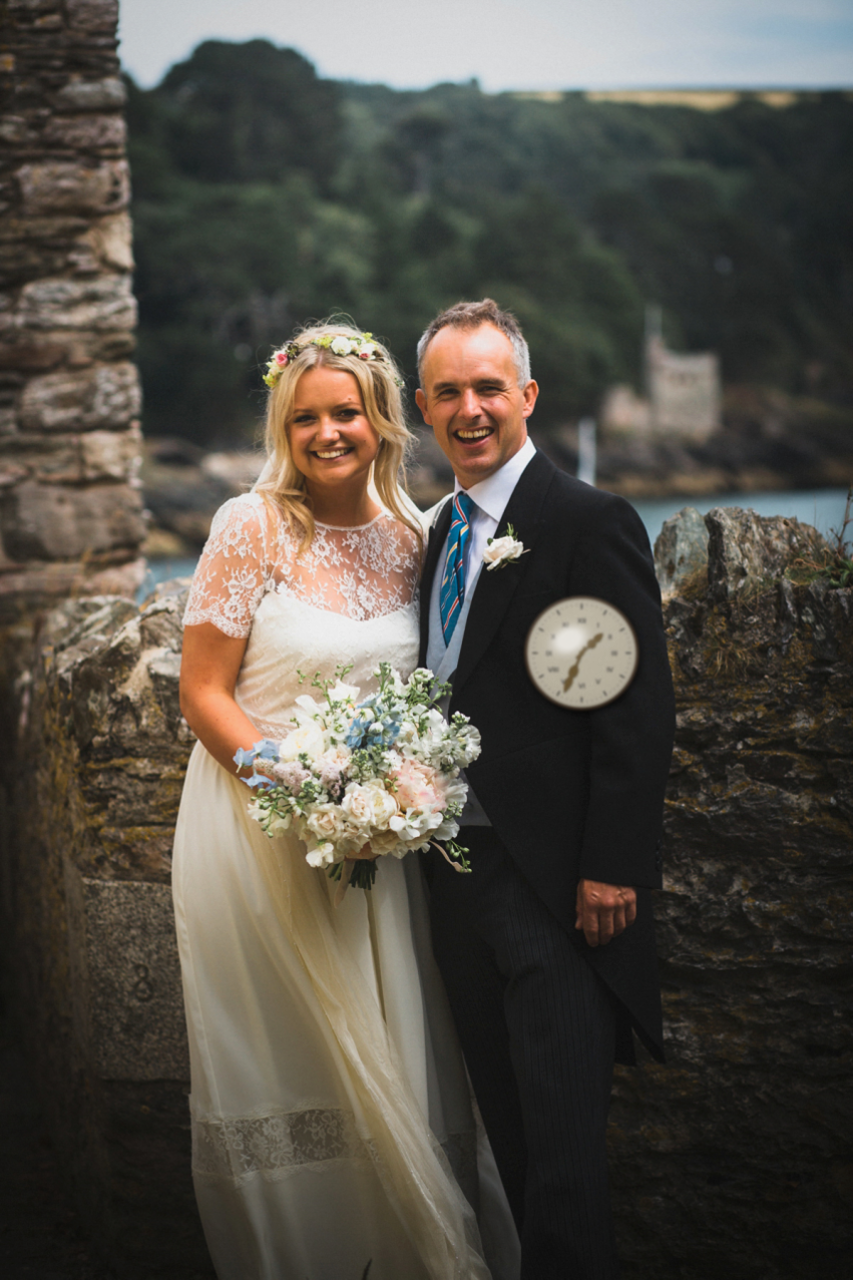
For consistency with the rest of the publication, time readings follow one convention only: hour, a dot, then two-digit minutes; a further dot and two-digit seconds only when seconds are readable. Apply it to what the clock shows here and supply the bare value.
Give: 1.34
